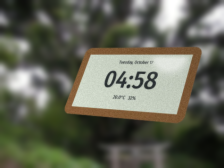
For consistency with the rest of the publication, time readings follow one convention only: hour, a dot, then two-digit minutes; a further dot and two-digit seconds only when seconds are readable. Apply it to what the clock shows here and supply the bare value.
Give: 4.58
